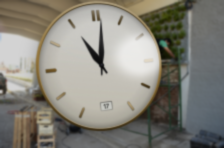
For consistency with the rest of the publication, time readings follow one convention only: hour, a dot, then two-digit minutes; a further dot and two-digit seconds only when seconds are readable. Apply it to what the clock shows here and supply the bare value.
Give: 11.01
